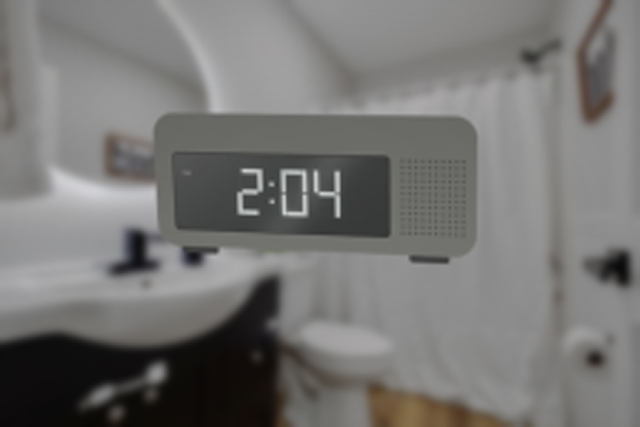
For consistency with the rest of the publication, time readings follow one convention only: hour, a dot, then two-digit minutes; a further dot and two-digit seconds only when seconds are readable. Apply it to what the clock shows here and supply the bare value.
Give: 2.04
